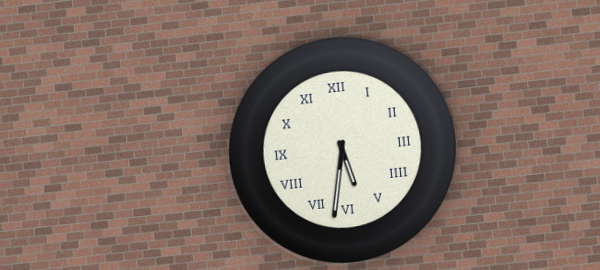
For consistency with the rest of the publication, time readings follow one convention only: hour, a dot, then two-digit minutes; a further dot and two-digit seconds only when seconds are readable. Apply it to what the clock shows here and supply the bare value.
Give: 5.32
